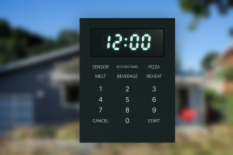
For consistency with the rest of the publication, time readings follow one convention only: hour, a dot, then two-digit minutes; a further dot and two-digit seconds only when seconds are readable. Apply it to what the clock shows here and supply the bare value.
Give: 12.00
